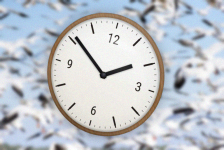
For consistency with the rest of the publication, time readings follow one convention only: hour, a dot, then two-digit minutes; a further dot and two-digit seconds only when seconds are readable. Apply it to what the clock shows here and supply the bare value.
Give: 1.51
